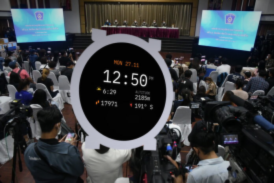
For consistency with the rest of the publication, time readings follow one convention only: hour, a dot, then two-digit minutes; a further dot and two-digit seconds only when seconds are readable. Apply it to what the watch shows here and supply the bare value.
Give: 12.50
